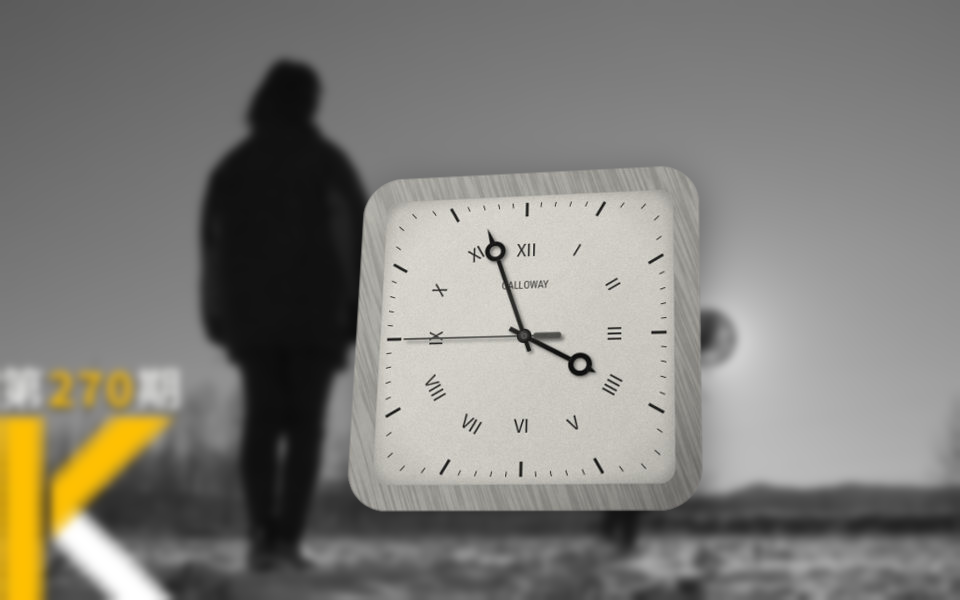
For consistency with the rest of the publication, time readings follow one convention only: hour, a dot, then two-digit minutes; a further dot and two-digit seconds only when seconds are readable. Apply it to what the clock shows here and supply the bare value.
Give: 3.56.45
